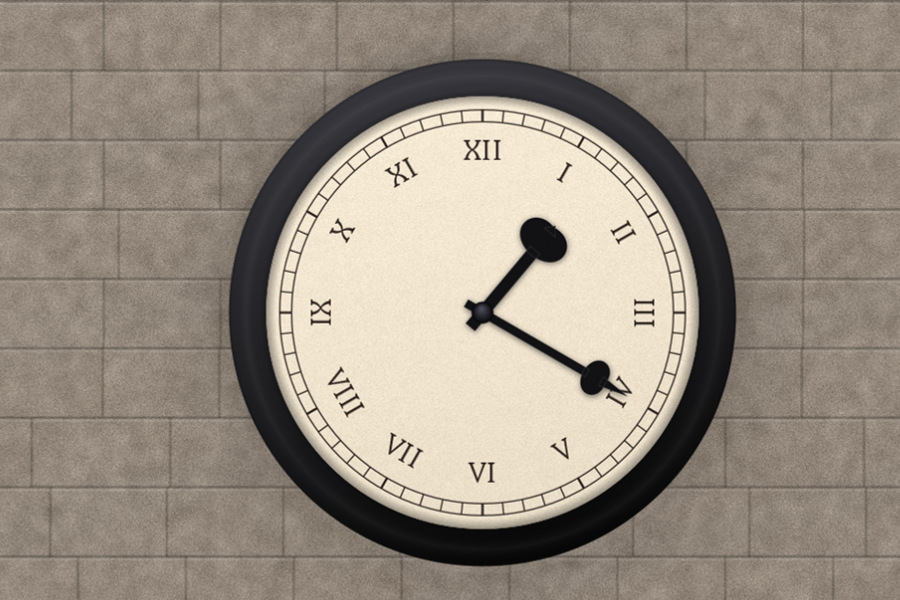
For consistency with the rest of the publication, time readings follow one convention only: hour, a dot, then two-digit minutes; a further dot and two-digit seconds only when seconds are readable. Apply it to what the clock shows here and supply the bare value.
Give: 1.20
